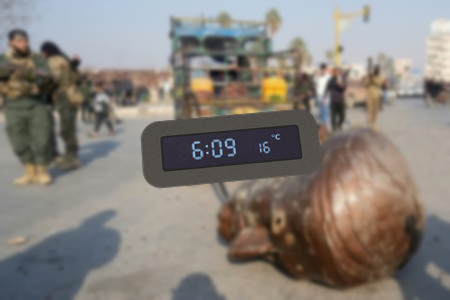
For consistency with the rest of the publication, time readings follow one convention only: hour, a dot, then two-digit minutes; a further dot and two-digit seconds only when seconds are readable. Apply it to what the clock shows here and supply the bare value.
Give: 6.09
